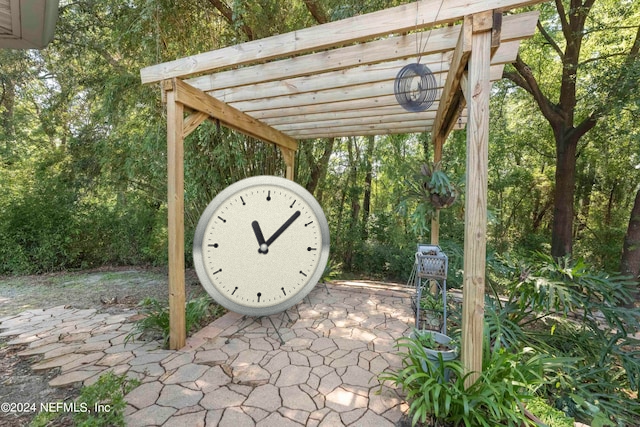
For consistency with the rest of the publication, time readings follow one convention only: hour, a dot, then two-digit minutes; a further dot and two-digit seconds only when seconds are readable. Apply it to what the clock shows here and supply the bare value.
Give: 11.07
